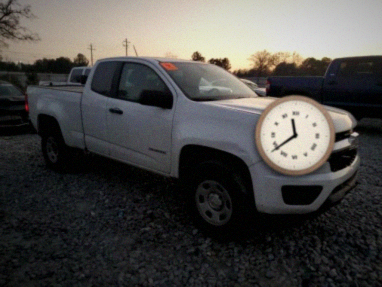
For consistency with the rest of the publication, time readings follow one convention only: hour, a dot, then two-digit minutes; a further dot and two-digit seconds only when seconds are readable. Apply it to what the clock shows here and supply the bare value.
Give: 11.39
